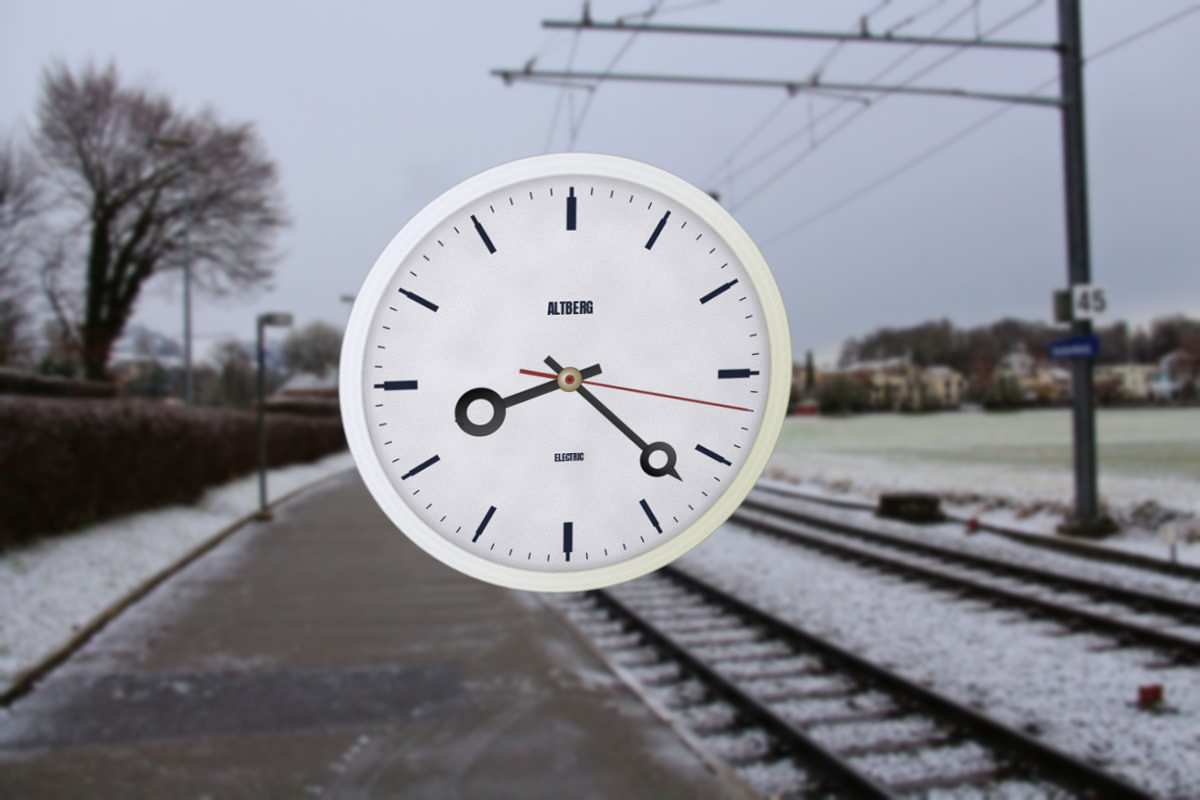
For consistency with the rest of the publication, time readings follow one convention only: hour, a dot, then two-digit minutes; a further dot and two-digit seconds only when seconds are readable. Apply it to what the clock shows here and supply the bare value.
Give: 8.22.17
